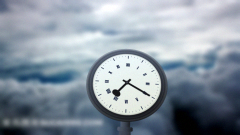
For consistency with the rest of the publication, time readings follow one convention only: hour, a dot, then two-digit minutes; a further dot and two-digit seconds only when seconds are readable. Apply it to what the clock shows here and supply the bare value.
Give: 7.20
